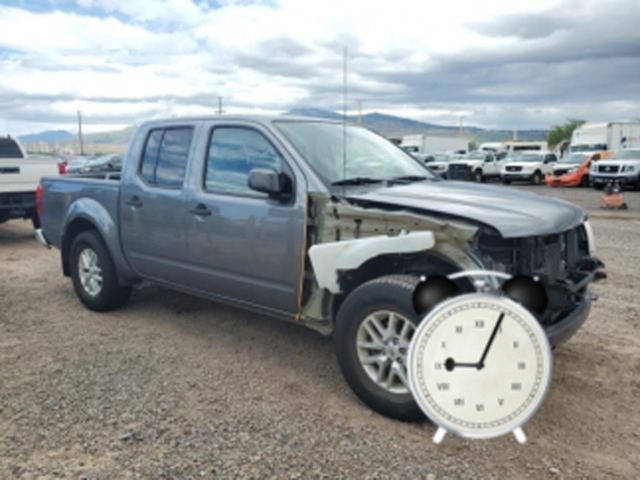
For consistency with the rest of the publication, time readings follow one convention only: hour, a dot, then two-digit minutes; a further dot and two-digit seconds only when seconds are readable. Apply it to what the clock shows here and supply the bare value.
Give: 9.04
